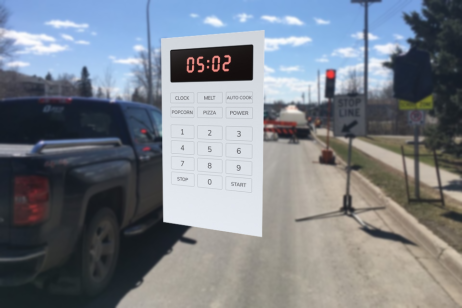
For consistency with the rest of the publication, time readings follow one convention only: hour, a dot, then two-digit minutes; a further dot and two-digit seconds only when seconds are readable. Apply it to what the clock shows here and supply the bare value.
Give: 5.02
